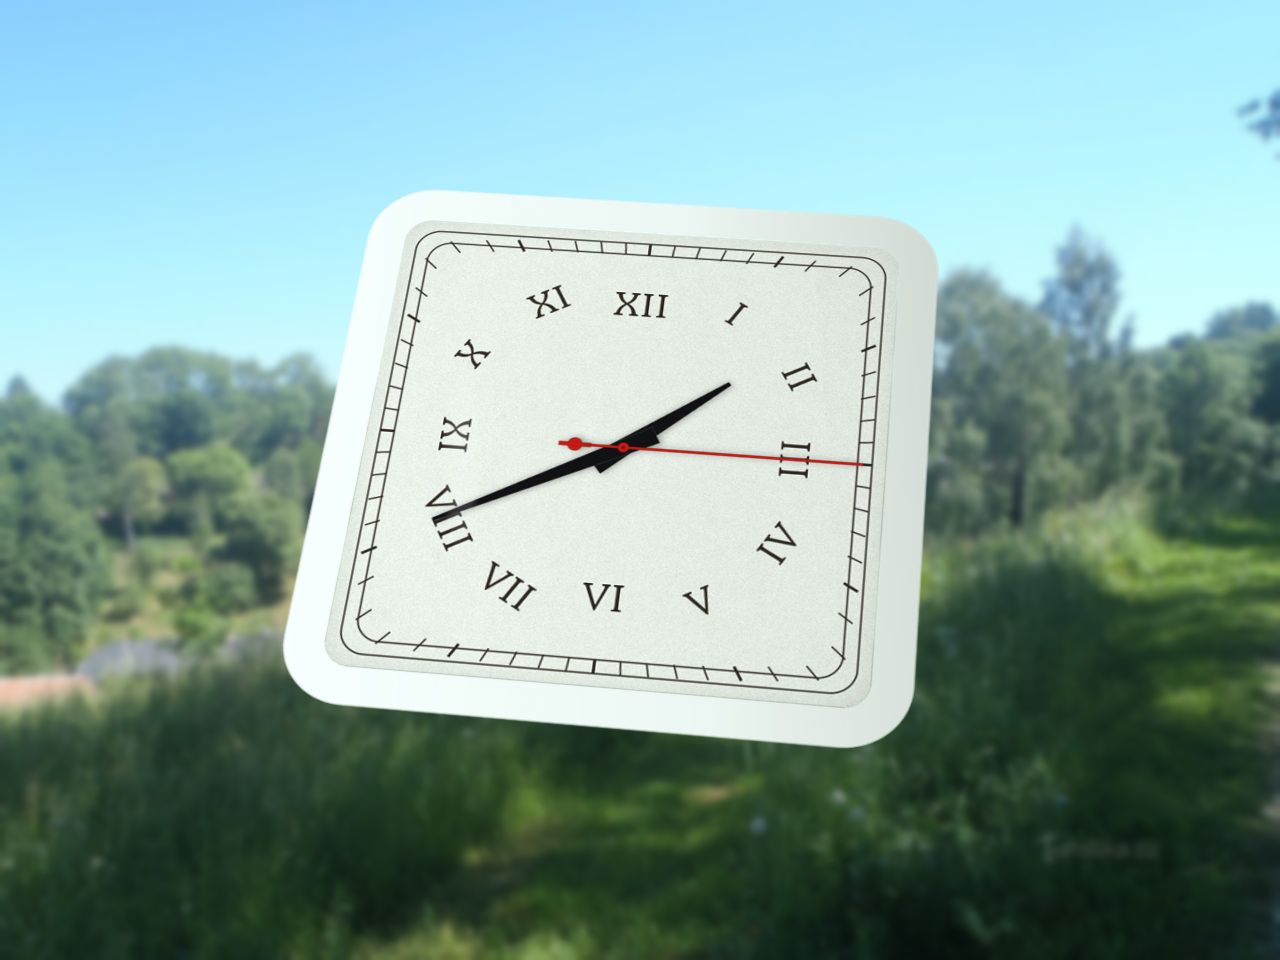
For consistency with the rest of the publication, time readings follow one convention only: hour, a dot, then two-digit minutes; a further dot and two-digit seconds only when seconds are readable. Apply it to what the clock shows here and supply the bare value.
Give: 1.40.15
